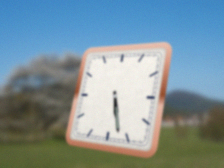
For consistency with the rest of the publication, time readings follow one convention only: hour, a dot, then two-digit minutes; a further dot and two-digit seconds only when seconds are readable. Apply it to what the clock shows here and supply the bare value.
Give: 5.27
